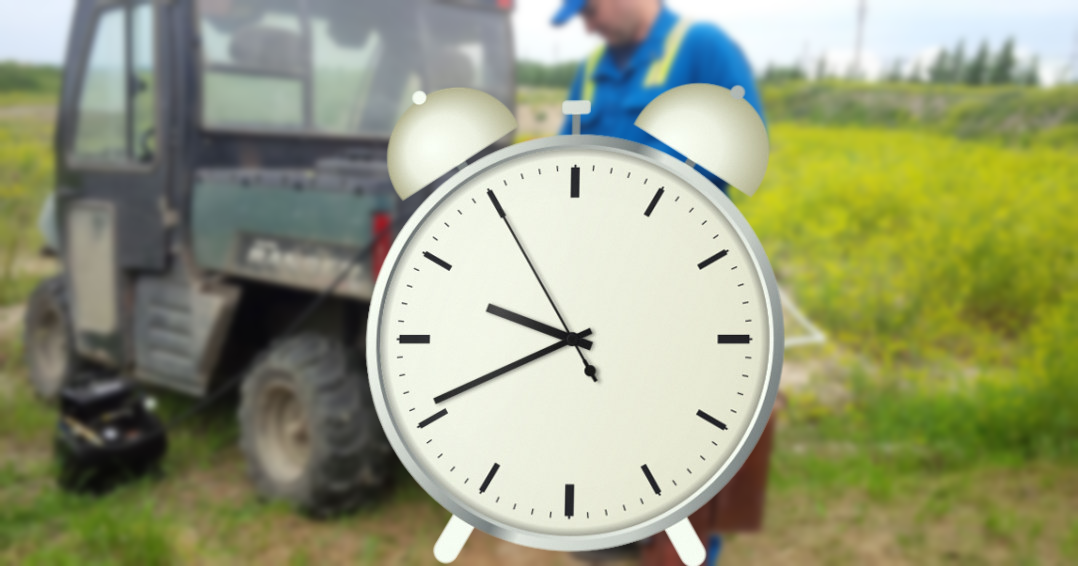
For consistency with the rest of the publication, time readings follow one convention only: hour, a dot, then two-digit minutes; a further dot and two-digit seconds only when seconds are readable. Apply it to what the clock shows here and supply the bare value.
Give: 9.40.55
